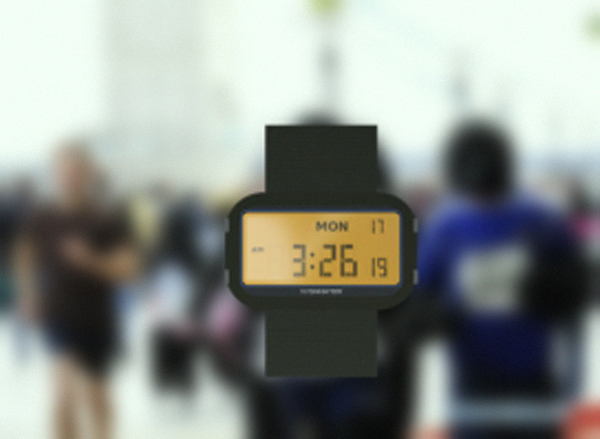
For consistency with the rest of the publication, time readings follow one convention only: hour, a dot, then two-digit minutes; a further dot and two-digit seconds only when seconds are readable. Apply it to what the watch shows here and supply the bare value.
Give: 3.26.19
